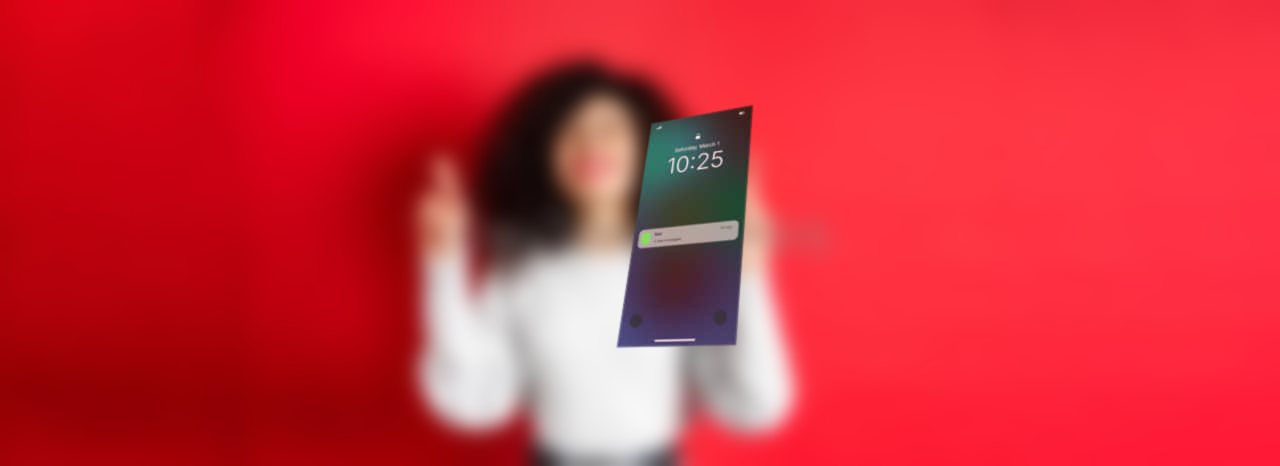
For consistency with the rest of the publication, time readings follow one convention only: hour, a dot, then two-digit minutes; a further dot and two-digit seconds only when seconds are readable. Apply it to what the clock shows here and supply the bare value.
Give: 10.25
